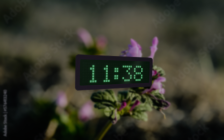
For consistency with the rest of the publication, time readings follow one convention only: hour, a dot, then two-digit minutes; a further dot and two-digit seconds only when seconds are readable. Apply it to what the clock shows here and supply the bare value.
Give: 11.38
